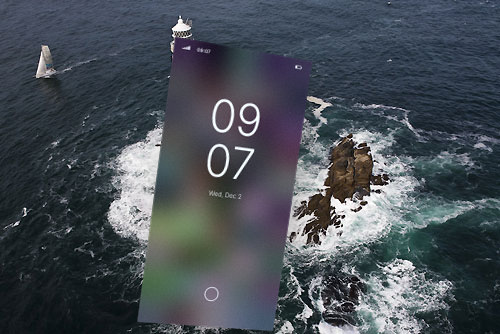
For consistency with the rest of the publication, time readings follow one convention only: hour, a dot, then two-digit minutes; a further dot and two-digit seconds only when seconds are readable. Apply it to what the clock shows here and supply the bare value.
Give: 9.07
